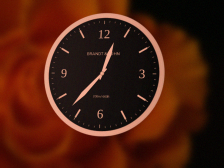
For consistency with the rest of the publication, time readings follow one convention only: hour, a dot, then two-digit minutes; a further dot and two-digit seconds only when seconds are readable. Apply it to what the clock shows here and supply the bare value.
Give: 12.37
